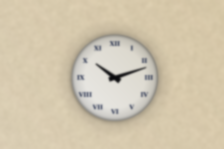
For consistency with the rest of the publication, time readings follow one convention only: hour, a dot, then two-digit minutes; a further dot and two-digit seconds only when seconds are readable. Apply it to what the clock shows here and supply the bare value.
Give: 10.12
